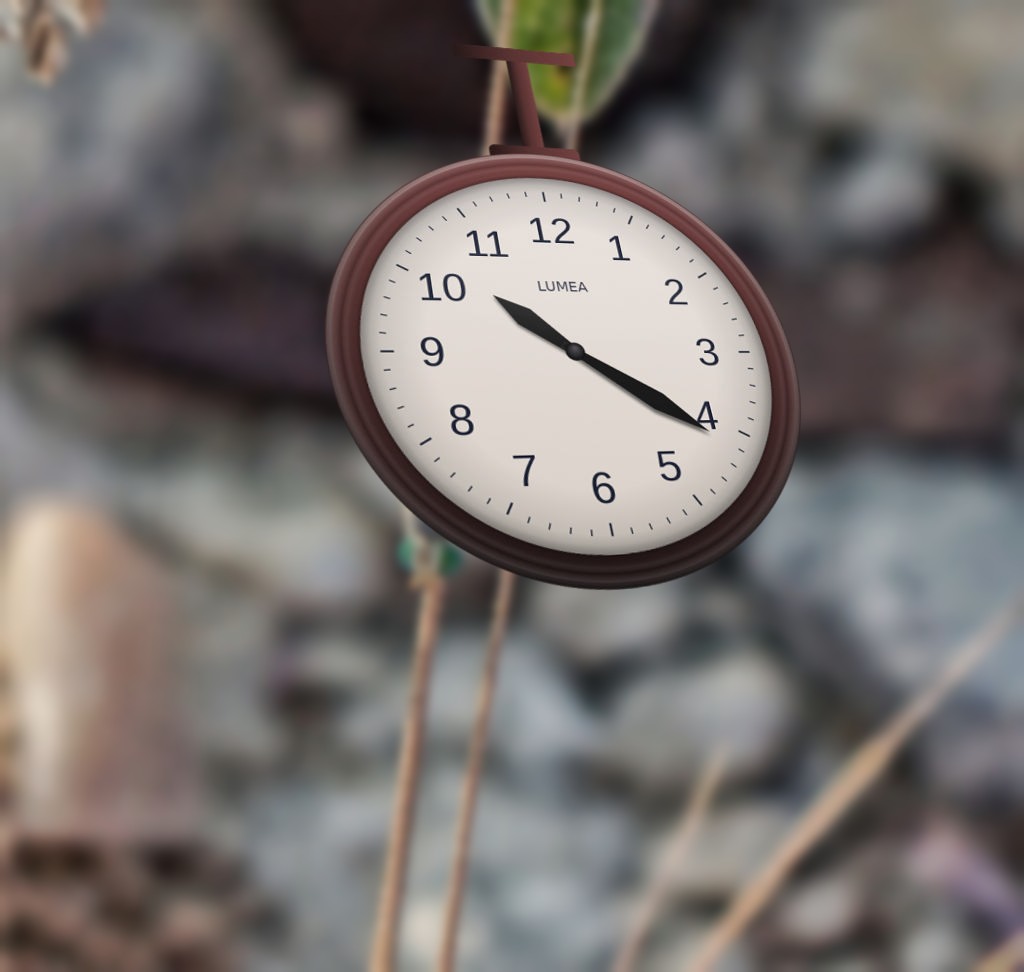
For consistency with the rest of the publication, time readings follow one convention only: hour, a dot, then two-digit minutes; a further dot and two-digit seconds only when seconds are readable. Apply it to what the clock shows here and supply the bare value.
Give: 10.21
